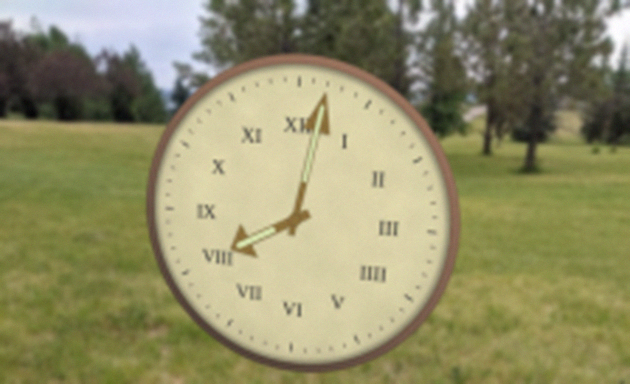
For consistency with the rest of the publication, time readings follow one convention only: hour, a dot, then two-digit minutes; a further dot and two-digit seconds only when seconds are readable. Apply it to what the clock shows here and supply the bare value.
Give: 8.02
